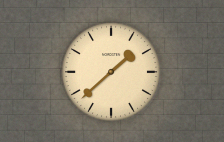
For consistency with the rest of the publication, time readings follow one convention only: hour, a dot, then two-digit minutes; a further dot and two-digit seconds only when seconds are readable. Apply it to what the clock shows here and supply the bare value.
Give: 1.38
